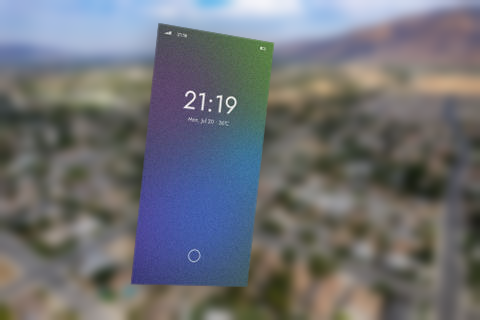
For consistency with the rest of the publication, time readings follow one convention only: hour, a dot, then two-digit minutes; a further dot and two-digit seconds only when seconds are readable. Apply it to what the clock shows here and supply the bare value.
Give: 21.19
